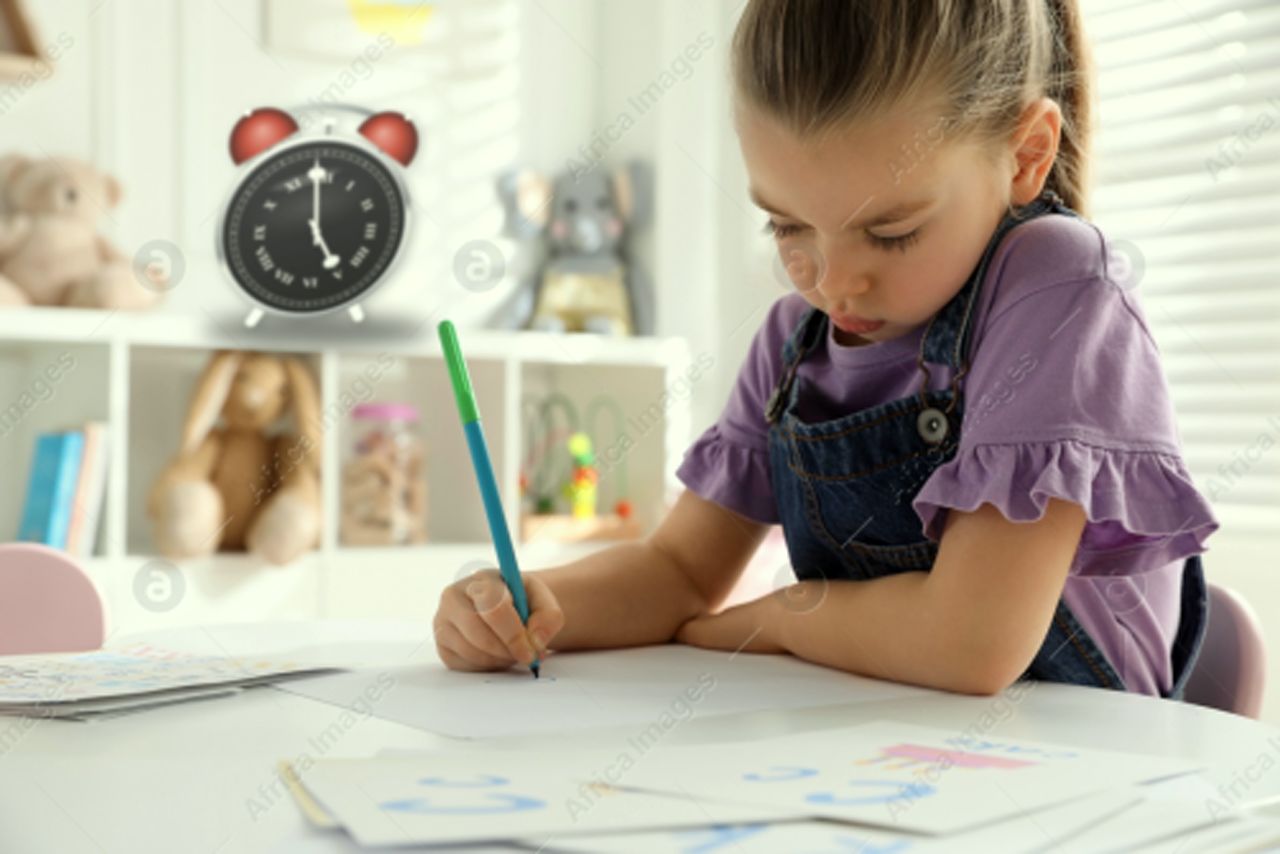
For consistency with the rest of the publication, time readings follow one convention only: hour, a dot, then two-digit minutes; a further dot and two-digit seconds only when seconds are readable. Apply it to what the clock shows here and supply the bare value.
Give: 4.59
